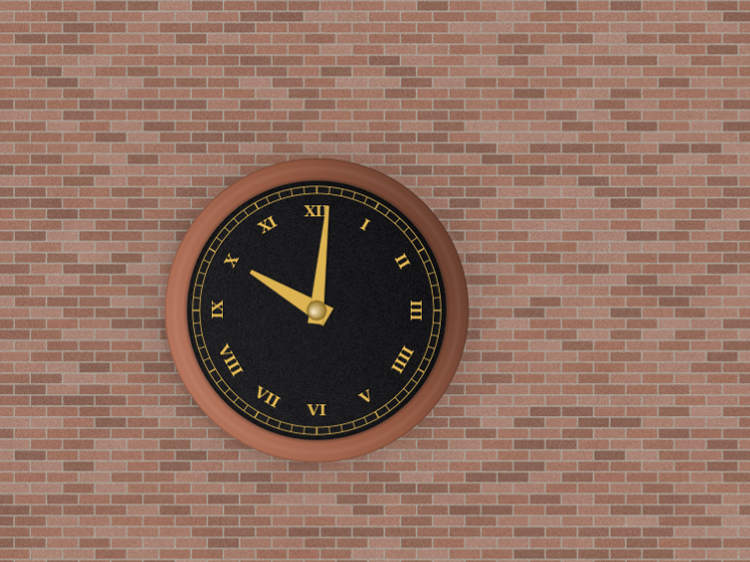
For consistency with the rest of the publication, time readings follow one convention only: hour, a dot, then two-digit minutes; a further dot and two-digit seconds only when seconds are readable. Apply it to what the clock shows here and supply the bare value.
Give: 10.01
